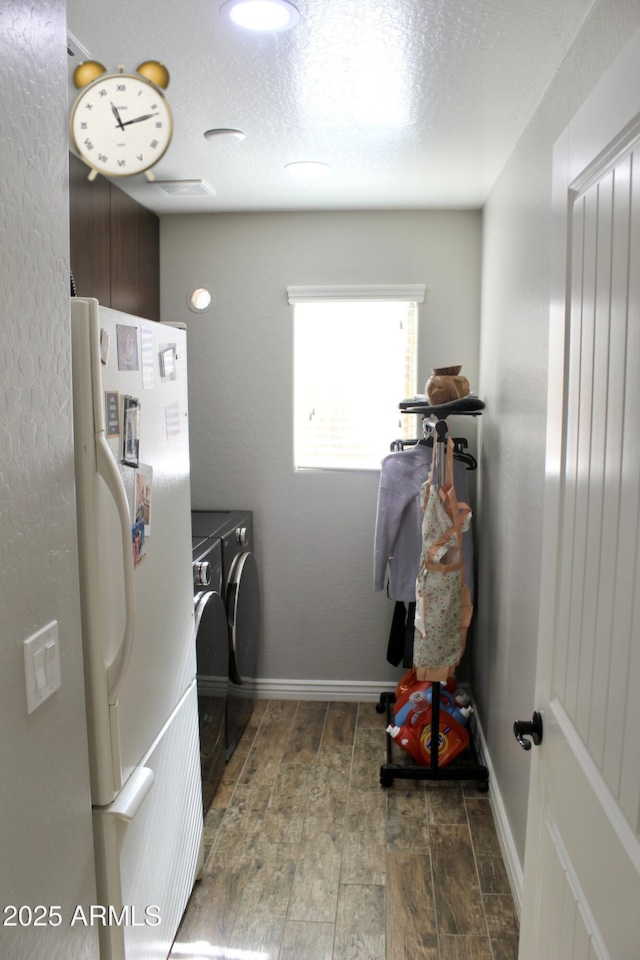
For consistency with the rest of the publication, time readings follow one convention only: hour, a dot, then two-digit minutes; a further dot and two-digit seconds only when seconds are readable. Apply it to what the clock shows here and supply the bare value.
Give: 11.12
